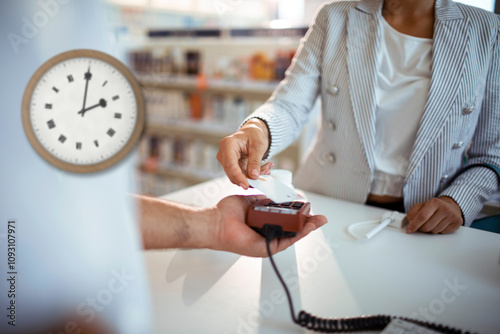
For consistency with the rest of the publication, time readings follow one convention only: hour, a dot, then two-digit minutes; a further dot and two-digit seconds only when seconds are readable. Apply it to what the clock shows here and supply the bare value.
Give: 2.00
